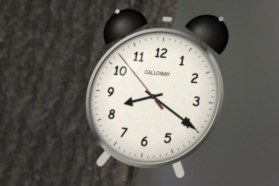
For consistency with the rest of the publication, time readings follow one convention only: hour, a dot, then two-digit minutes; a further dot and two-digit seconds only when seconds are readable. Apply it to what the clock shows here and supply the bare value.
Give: 8.19.52
